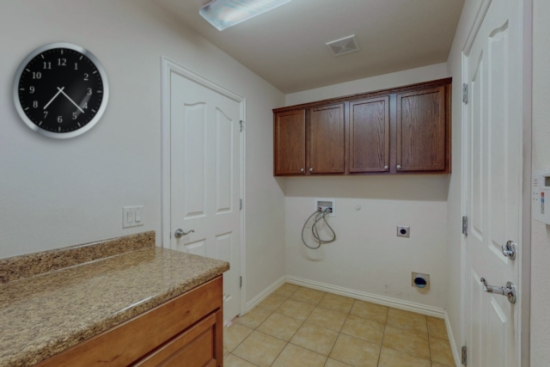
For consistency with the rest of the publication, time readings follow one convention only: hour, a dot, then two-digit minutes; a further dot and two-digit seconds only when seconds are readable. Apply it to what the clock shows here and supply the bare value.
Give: 7.22
